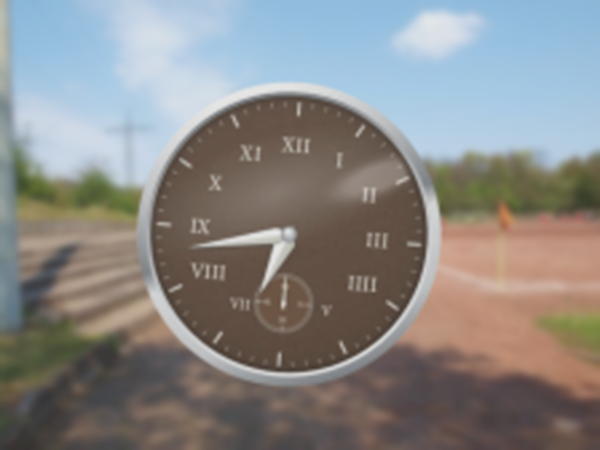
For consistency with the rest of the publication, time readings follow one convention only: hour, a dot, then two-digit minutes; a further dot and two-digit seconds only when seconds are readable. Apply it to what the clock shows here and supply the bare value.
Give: 6.43
